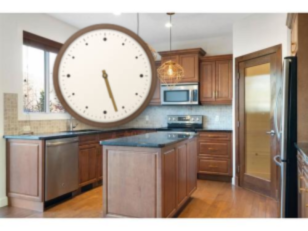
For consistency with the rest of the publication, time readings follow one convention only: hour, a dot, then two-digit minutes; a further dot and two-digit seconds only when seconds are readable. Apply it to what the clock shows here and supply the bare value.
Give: 5.27
